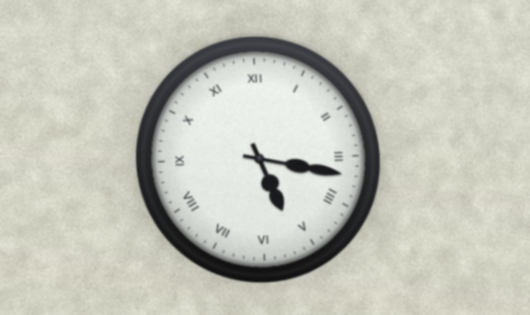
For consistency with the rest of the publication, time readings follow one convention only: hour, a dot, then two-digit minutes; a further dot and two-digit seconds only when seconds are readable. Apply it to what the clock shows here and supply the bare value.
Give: 5.17
